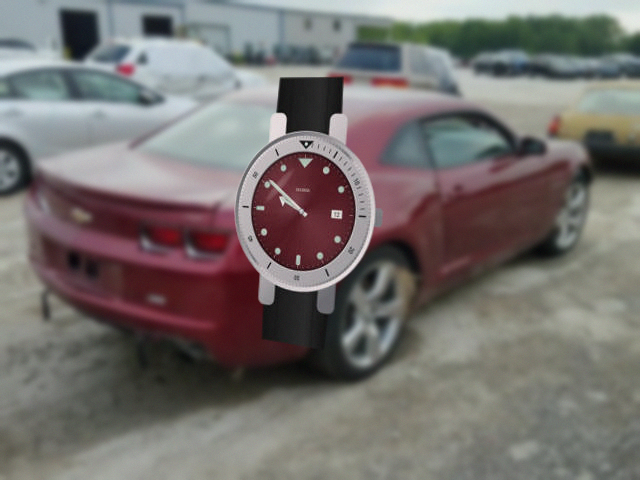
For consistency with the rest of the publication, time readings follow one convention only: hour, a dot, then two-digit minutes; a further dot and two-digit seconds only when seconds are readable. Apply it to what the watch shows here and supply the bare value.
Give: 9.51
